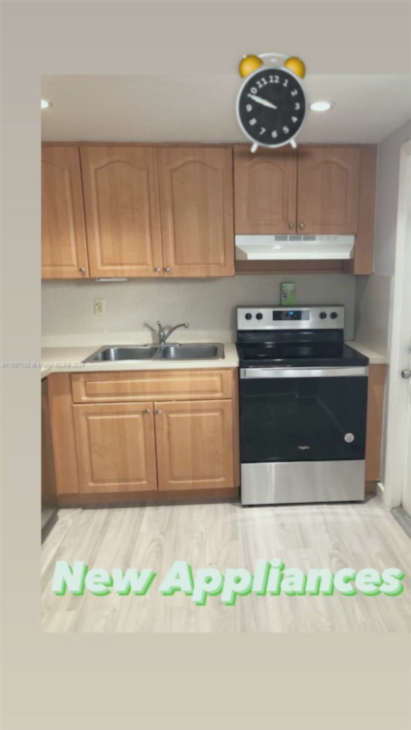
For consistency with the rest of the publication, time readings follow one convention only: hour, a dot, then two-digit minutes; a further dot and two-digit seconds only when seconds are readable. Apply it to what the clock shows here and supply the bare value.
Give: 9.49
